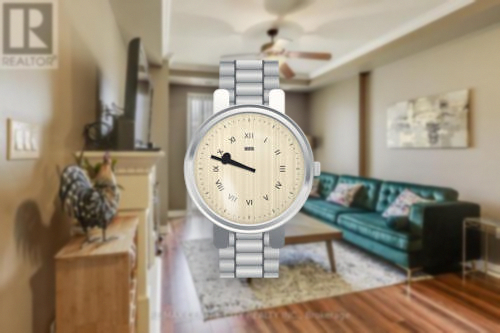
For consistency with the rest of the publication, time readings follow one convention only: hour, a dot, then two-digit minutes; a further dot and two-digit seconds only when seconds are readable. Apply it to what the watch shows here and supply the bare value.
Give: 9.48
